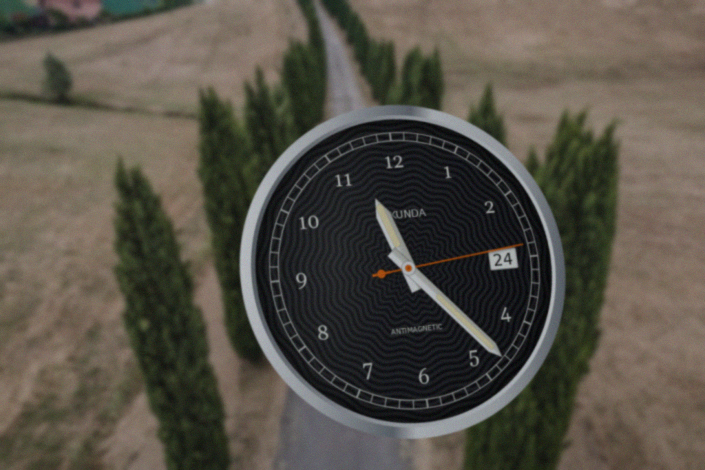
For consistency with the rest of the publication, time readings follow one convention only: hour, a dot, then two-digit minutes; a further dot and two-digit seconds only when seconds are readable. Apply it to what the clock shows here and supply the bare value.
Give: 11.23.14
